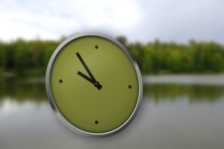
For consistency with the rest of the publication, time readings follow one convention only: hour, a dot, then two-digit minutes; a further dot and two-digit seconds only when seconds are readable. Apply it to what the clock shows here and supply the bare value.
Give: 9.54
